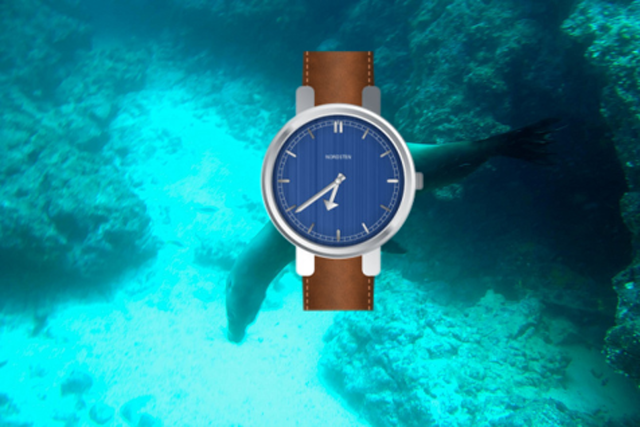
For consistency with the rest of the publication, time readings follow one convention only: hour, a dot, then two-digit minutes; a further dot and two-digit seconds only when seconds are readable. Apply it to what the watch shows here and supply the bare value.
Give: 6.39
